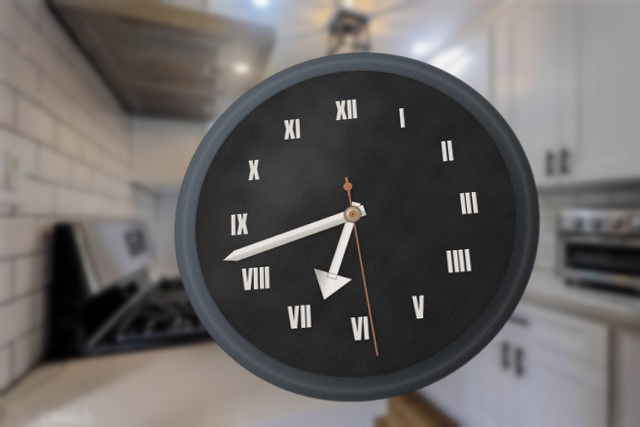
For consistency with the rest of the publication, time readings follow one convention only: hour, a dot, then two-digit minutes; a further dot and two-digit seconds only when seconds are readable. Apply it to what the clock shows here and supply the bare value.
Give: 6.42.29
